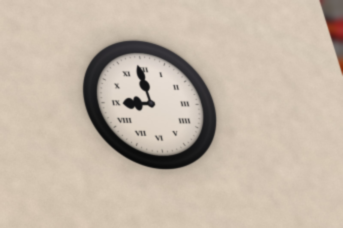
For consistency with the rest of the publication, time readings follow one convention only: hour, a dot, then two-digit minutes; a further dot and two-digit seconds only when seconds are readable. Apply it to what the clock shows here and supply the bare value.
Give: 8.59
